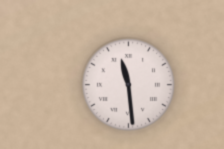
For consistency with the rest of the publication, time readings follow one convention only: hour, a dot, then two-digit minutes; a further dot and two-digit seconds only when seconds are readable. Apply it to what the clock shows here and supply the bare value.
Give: 11.29
